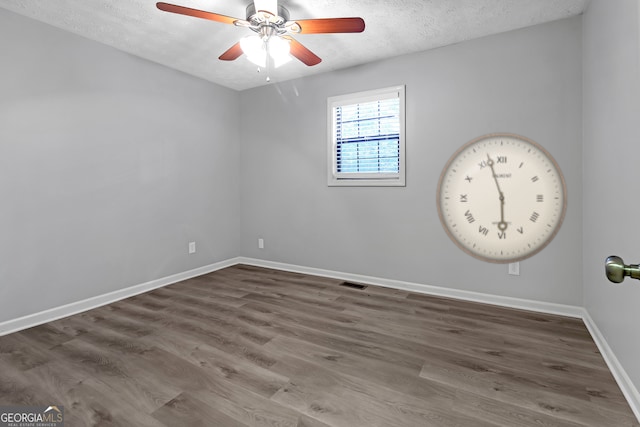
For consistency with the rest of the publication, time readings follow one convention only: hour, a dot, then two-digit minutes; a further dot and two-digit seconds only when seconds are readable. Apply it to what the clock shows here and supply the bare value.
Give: 5.57
